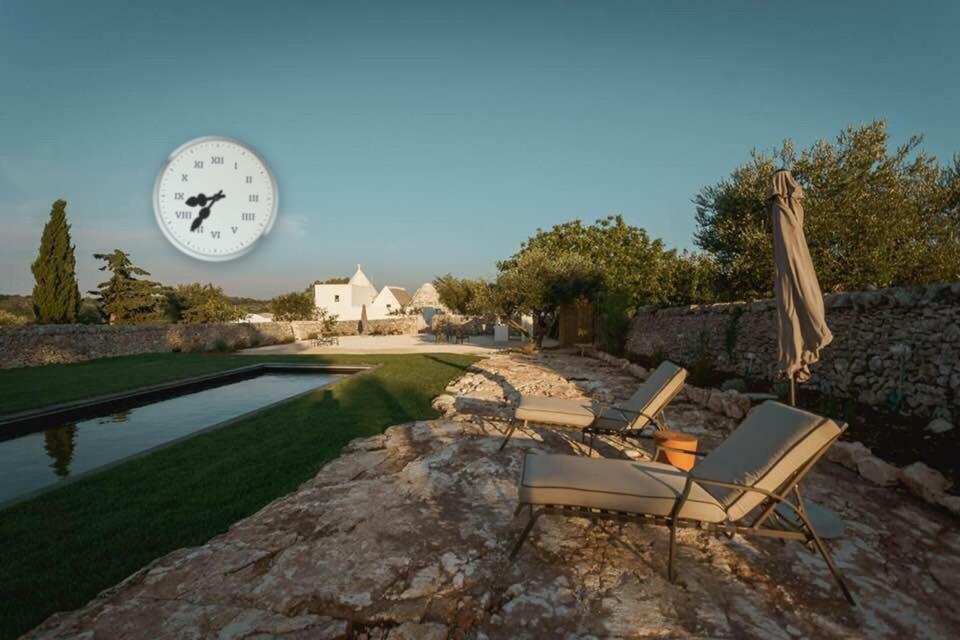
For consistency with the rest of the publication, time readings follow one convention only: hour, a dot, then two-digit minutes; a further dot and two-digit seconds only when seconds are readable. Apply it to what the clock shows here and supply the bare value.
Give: 8.36
